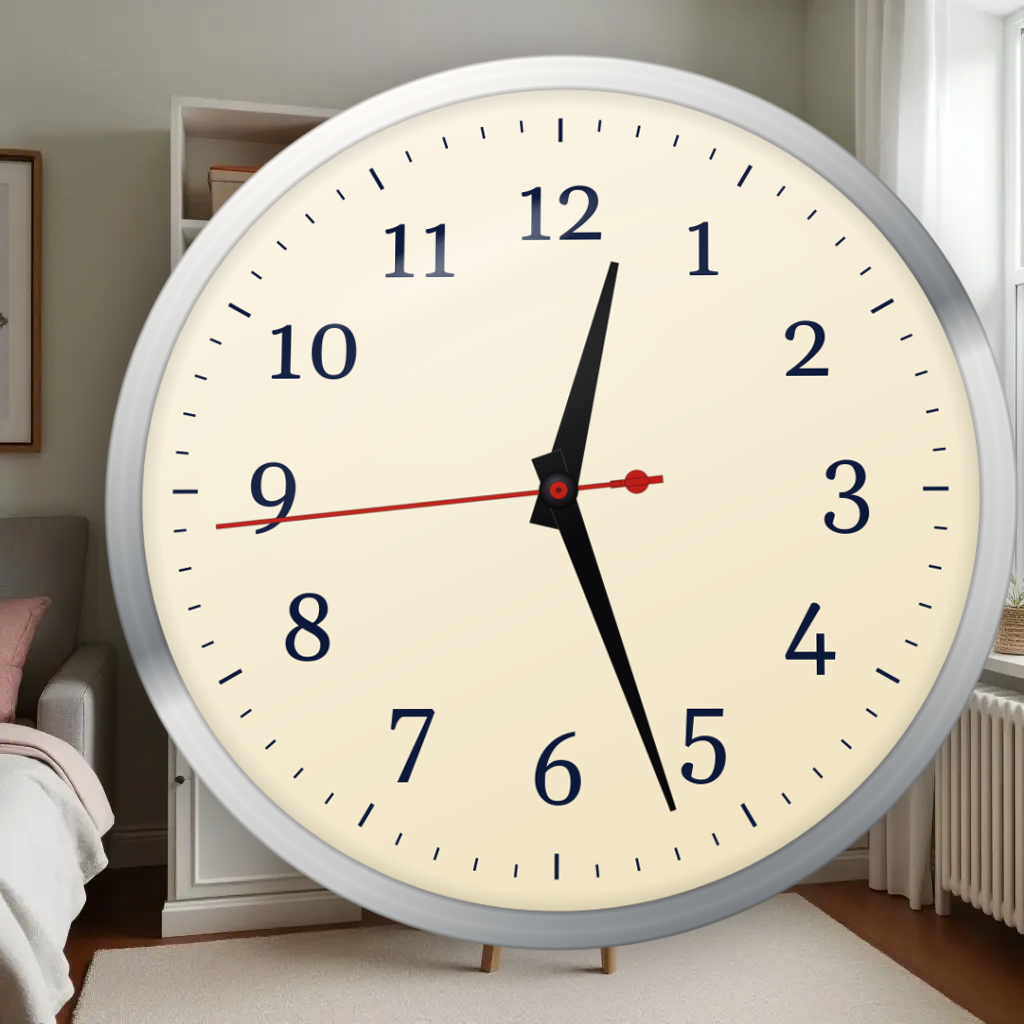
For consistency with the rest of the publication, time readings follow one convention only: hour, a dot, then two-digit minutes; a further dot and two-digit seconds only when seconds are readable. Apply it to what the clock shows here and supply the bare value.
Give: 12.26.44
